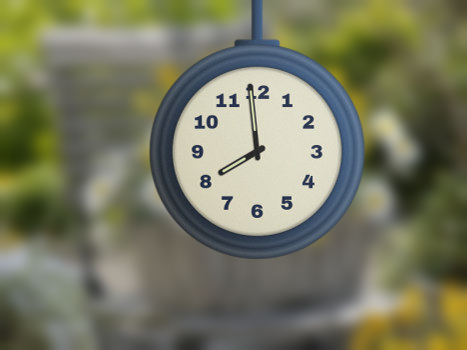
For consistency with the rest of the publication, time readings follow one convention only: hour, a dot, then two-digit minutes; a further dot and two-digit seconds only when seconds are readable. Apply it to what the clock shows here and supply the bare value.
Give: 7.59
